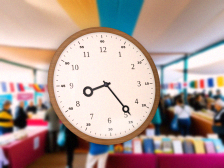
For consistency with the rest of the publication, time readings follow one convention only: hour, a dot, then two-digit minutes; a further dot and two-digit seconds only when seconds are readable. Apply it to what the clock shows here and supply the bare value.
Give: 8.24
